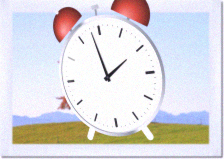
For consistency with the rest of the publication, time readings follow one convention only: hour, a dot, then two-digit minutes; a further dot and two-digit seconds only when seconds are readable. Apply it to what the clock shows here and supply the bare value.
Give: 1.58
